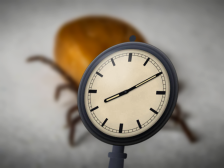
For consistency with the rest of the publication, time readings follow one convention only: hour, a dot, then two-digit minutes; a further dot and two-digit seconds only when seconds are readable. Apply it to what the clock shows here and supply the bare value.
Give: 8.10
